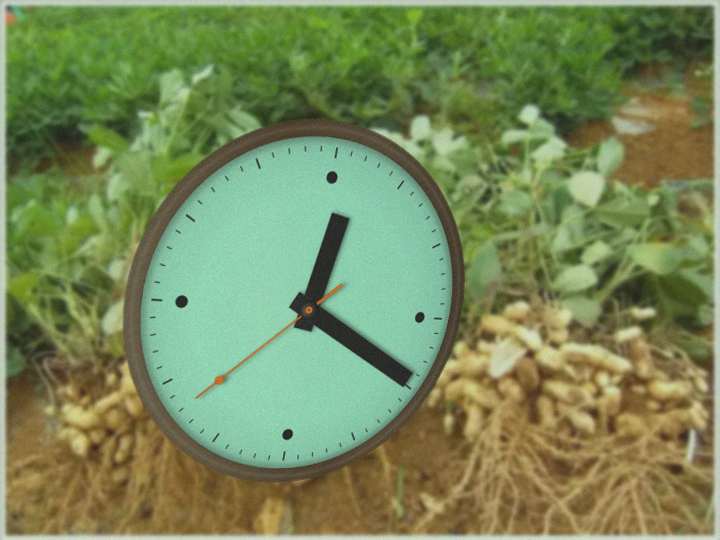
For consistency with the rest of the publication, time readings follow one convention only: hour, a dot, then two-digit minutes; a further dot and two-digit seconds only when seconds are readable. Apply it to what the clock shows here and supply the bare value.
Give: 12.19.38
